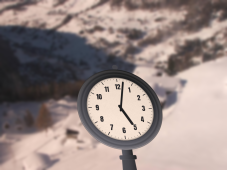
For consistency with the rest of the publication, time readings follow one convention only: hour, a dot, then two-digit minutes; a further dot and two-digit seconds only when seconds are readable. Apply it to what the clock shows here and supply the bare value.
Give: 5.02
